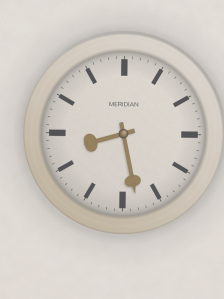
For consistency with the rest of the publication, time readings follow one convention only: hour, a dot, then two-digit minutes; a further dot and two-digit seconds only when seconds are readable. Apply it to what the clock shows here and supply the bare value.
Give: 8.28
